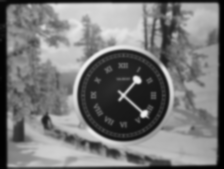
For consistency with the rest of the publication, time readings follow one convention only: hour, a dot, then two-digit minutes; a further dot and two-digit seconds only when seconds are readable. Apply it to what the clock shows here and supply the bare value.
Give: 1.22
